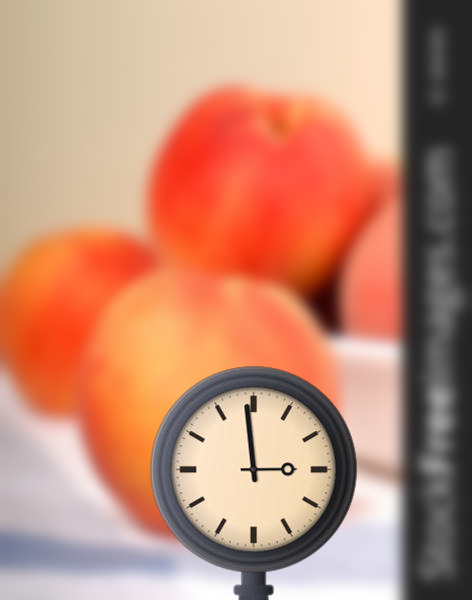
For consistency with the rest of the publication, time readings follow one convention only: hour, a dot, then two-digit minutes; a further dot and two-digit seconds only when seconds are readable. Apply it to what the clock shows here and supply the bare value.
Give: 2.59
